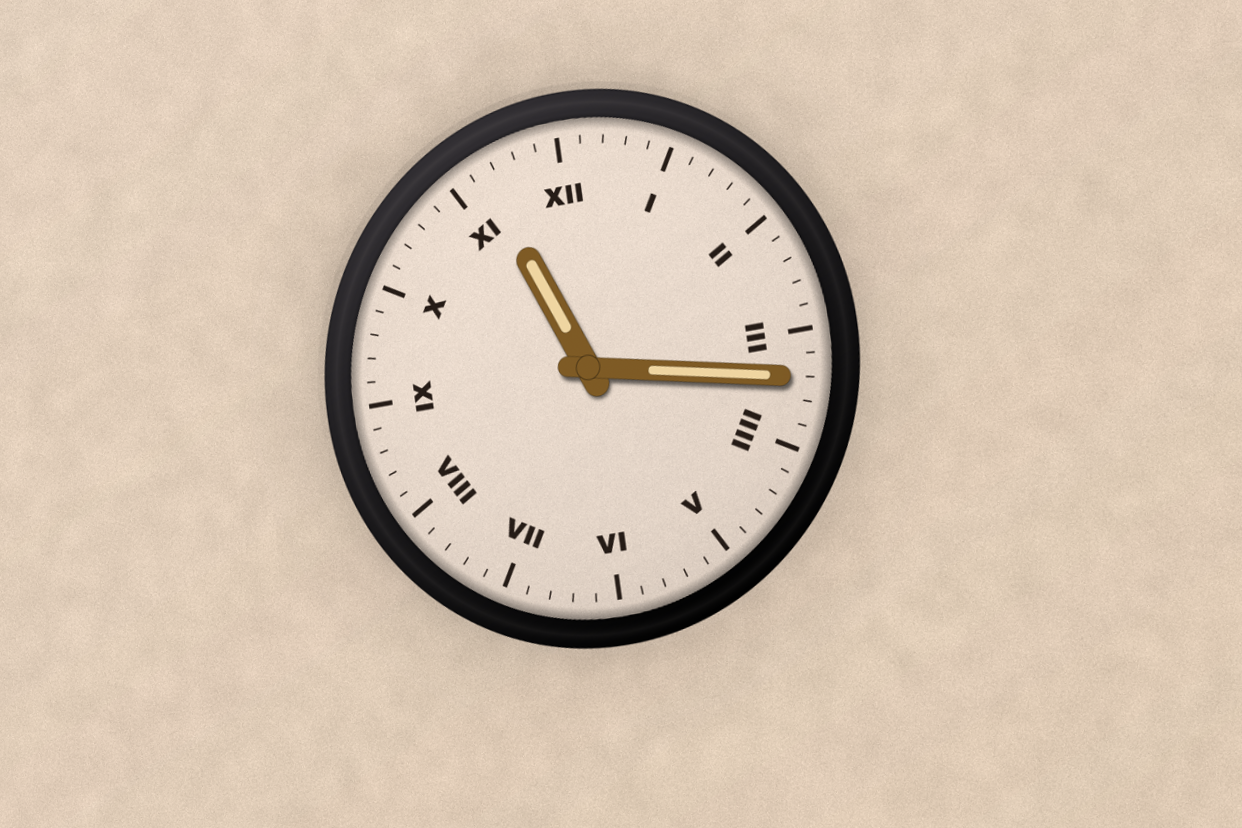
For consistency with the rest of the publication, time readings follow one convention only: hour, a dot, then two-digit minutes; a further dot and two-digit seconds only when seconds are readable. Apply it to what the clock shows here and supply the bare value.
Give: 11.17
